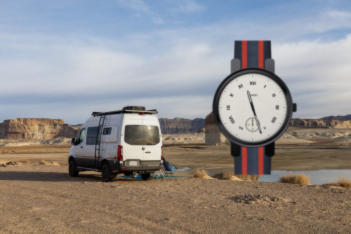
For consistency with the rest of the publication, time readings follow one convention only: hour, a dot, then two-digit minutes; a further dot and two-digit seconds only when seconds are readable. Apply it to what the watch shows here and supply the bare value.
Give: 11.27
